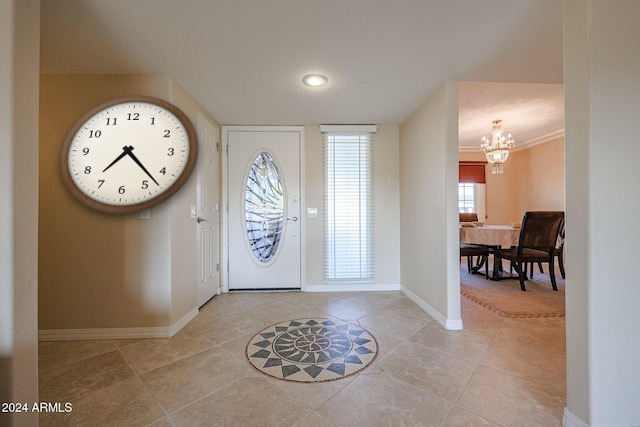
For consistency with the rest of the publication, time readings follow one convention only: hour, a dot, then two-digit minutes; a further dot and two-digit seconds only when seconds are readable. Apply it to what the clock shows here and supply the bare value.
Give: 7.23
